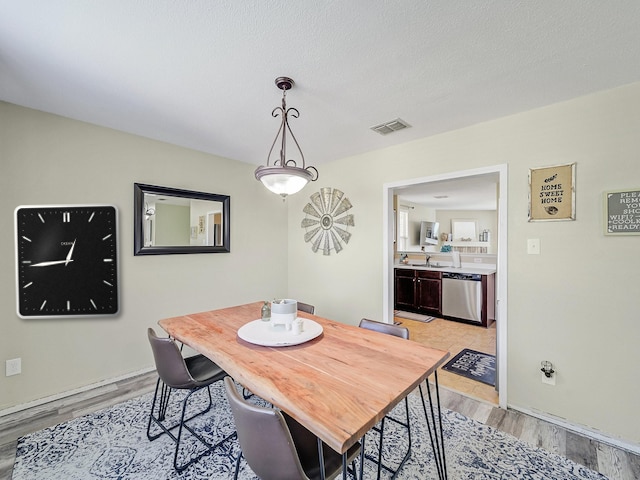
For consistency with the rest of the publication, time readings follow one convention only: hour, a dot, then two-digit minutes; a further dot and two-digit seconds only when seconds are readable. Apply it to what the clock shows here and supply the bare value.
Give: 12.44
